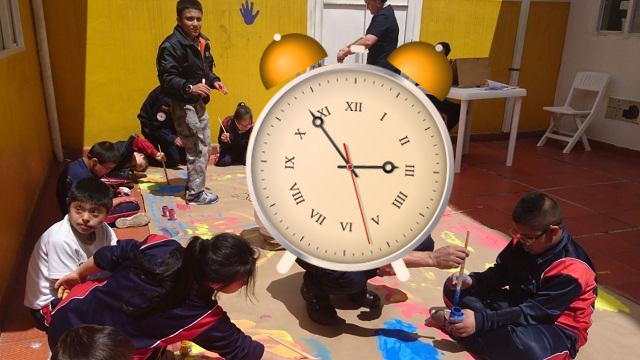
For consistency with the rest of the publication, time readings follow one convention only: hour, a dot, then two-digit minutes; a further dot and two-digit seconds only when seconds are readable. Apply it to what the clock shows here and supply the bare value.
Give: 2.53.27
